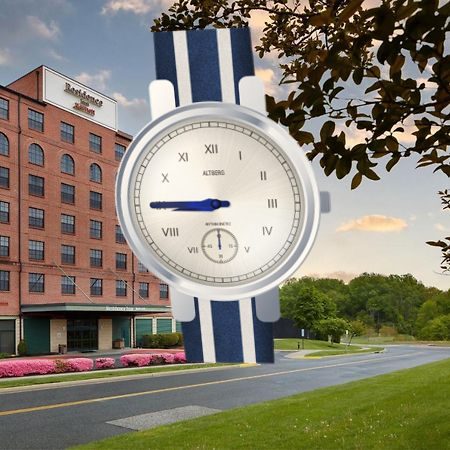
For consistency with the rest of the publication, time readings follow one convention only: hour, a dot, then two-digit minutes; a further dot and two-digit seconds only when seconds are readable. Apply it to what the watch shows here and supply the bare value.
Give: 8.45
